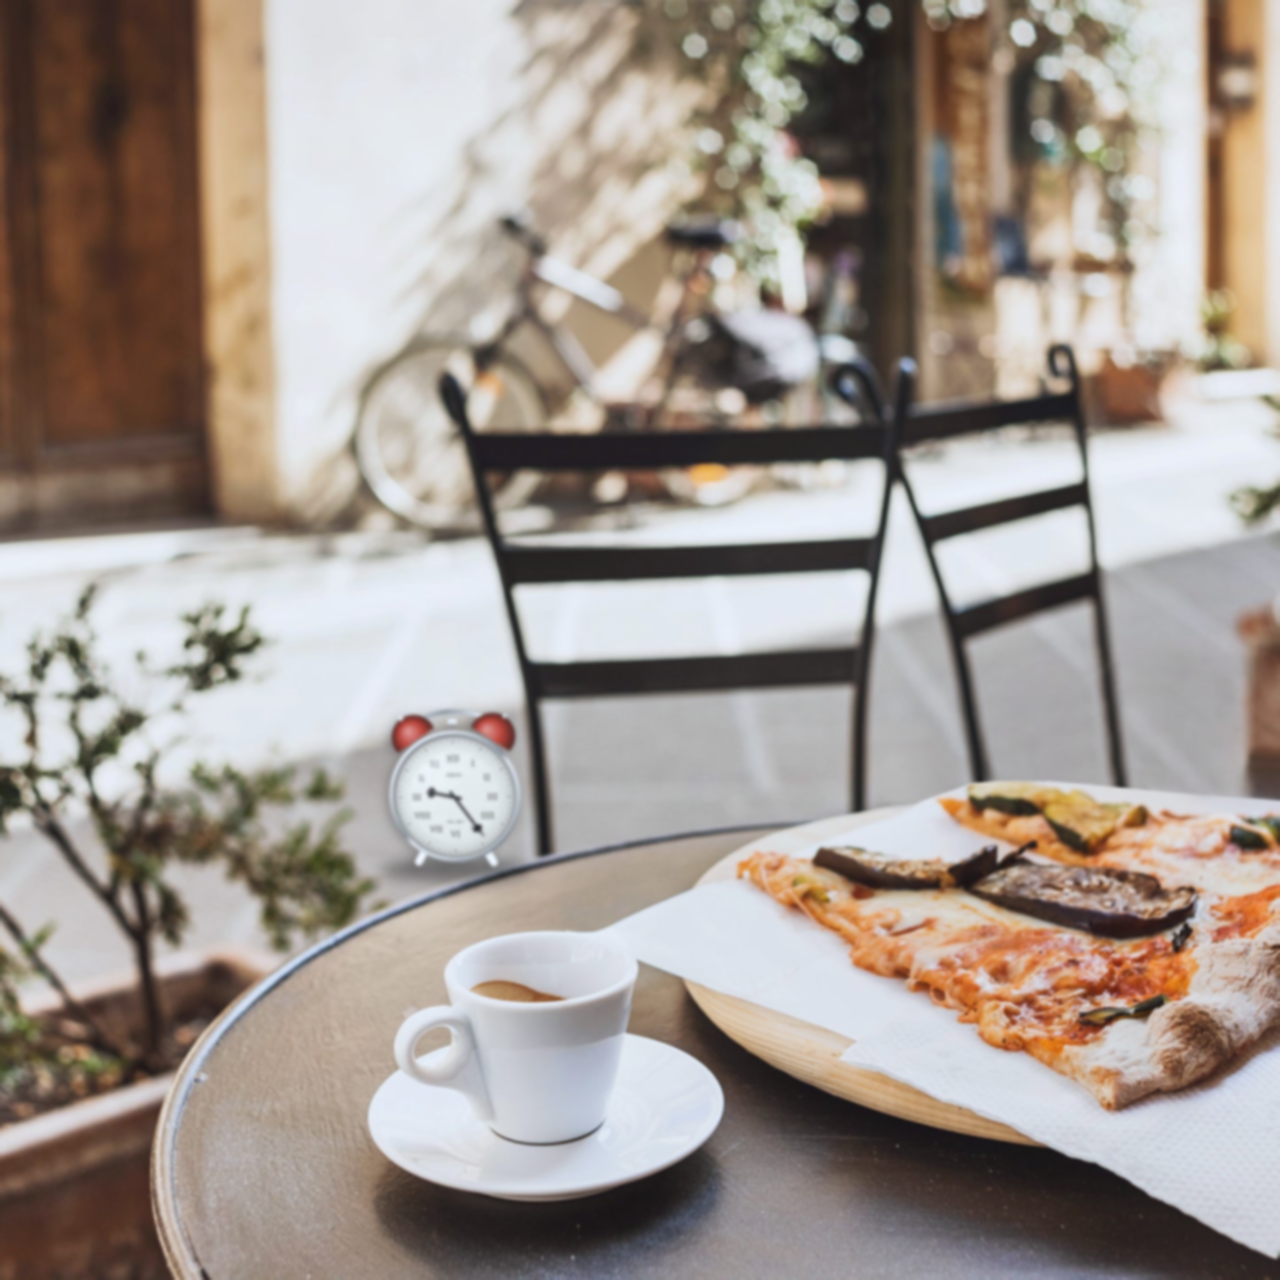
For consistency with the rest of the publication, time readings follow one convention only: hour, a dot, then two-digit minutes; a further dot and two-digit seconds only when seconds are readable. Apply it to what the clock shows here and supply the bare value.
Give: 9.24
